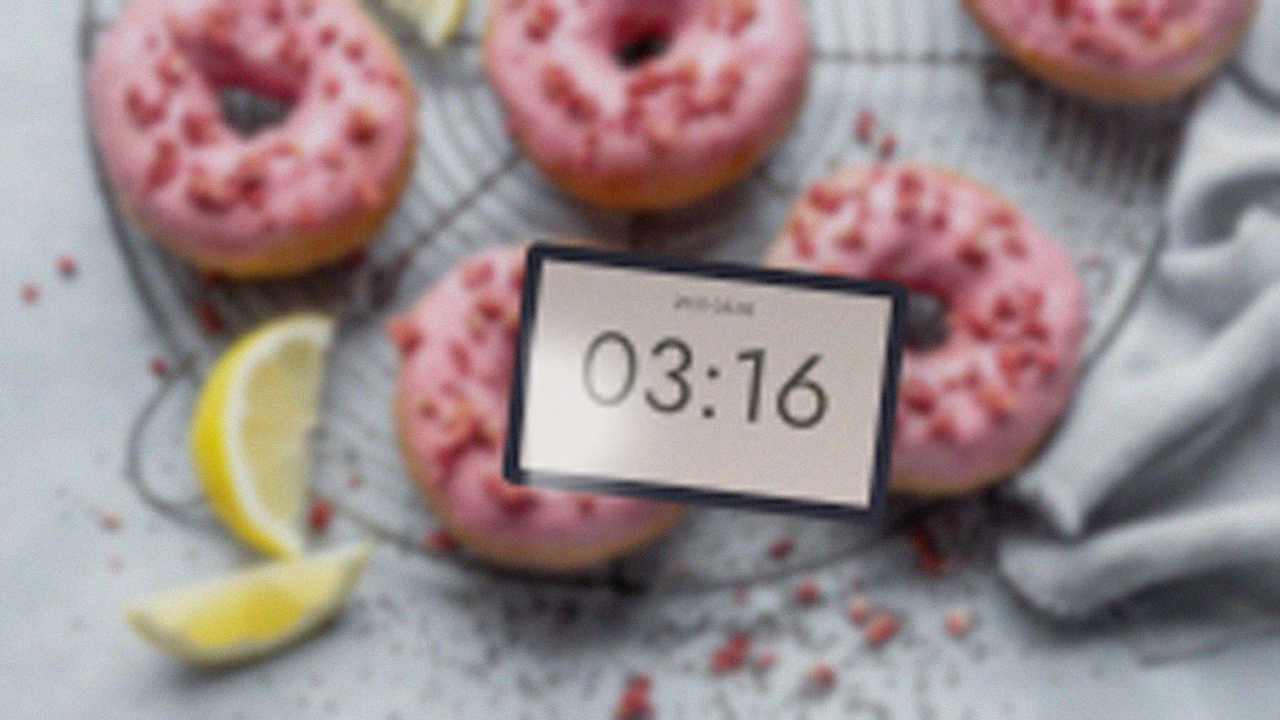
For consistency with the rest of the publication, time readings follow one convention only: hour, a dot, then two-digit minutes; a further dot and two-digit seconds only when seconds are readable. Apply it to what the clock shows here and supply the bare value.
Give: 3.16
